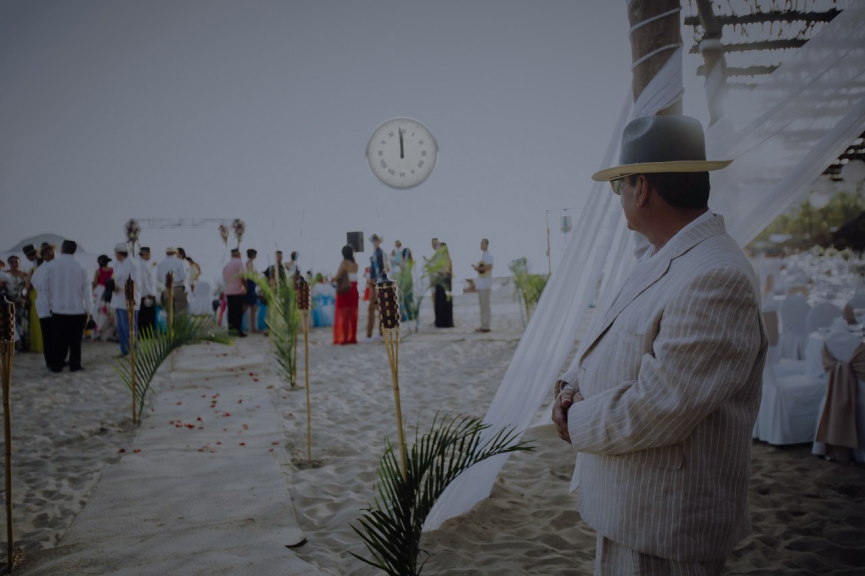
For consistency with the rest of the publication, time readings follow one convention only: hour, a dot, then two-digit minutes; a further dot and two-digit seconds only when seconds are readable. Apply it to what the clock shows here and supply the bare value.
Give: 11.59
